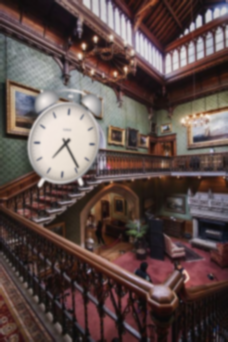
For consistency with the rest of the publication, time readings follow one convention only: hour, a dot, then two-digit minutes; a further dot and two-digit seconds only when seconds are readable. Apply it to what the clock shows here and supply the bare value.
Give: 7.24
